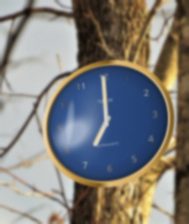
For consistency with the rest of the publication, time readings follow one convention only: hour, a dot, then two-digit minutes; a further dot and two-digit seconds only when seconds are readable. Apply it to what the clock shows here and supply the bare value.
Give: 7.00
